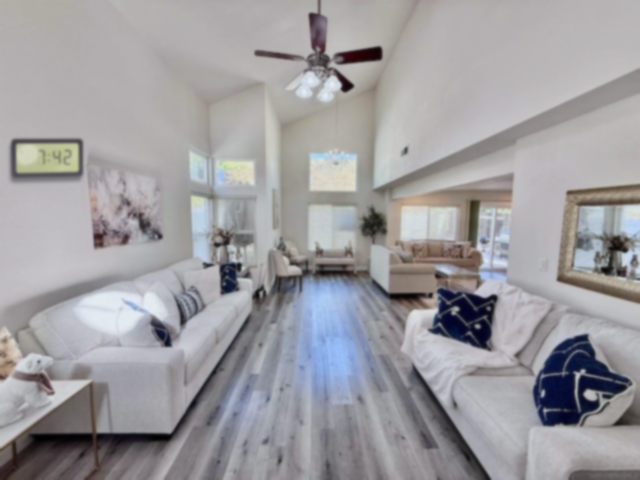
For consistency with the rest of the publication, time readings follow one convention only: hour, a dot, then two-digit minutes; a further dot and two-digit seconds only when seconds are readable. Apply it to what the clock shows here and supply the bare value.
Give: 7.42
